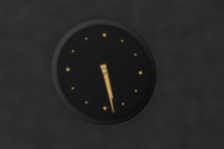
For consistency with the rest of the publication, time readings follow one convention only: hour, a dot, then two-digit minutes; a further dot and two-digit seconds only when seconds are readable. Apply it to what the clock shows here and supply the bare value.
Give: 5.28
